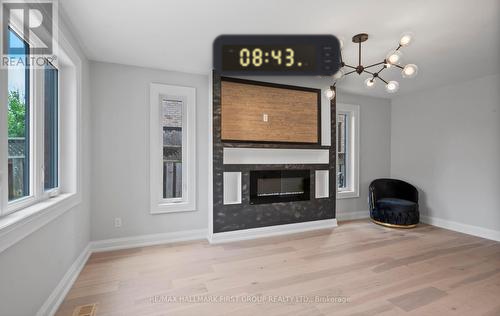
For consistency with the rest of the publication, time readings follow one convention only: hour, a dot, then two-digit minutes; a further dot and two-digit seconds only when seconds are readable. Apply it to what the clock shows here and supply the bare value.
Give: 8.43
